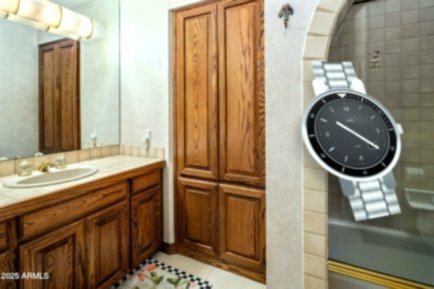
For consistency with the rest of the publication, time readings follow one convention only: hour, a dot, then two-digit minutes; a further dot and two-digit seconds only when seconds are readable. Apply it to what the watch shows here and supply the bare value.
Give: 10.22
